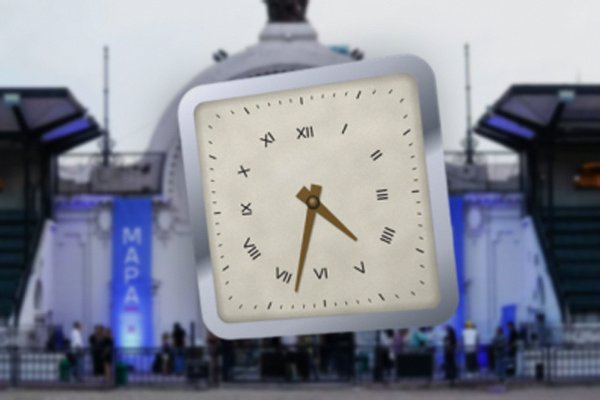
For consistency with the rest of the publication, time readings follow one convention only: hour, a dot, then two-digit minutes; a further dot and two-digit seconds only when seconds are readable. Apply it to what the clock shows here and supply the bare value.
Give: 4.33
